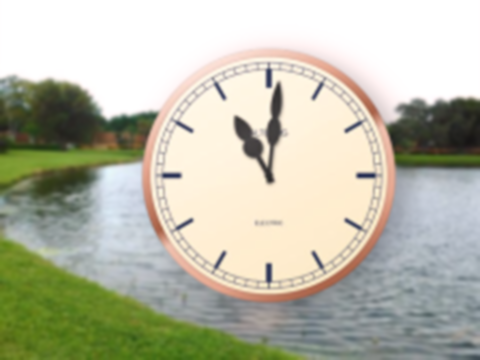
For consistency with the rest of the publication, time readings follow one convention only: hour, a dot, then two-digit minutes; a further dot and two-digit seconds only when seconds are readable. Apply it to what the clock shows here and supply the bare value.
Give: 11.01
